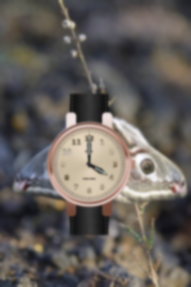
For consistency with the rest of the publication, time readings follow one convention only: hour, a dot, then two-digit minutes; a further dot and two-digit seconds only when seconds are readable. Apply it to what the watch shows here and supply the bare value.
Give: 4.00
